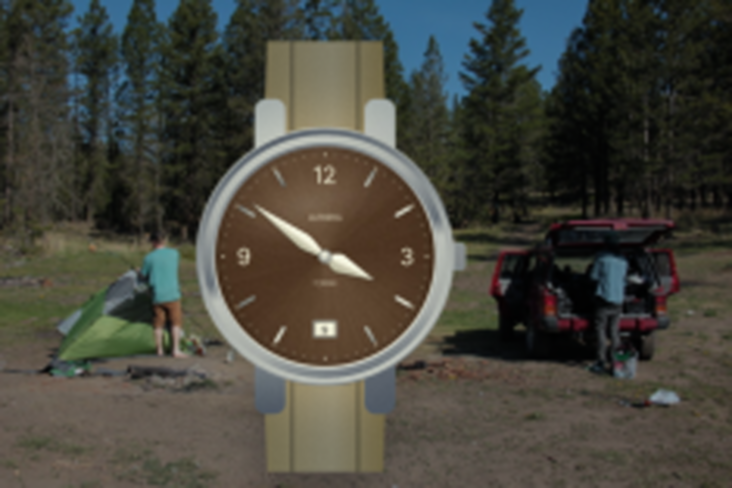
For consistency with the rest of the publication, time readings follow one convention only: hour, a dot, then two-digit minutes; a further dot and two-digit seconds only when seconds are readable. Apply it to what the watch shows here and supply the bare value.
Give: 3.51
